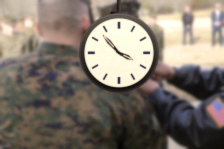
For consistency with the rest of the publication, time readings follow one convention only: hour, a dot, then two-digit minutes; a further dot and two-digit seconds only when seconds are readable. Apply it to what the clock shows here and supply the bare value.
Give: 3.53
